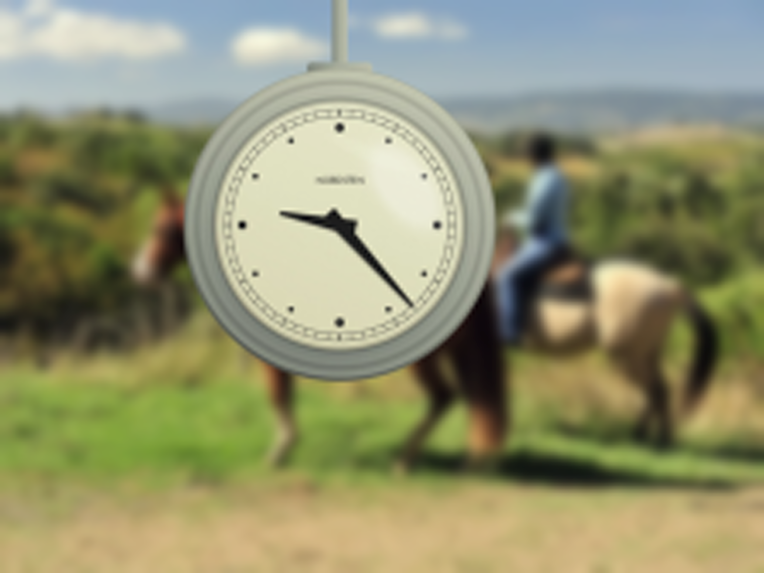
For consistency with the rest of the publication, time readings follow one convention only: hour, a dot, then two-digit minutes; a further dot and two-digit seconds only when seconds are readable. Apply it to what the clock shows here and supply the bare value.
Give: 9.23
